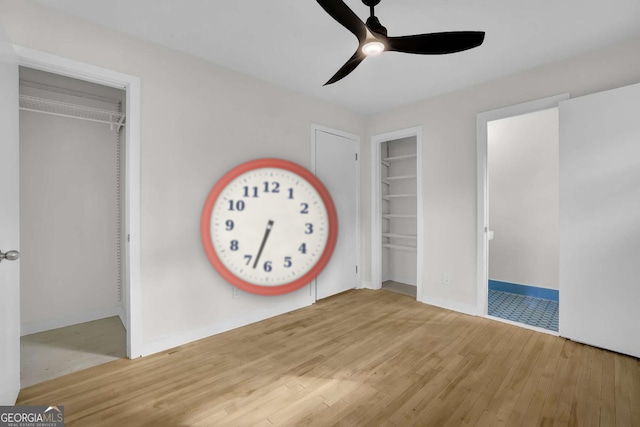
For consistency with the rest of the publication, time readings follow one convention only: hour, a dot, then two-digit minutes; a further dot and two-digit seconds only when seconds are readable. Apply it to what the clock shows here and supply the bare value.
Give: 6.33
